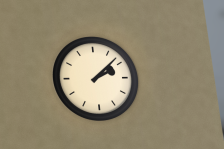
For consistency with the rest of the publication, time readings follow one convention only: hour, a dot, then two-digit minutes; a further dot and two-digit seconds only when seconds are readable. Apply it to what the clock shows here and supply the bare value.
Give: 2.08
